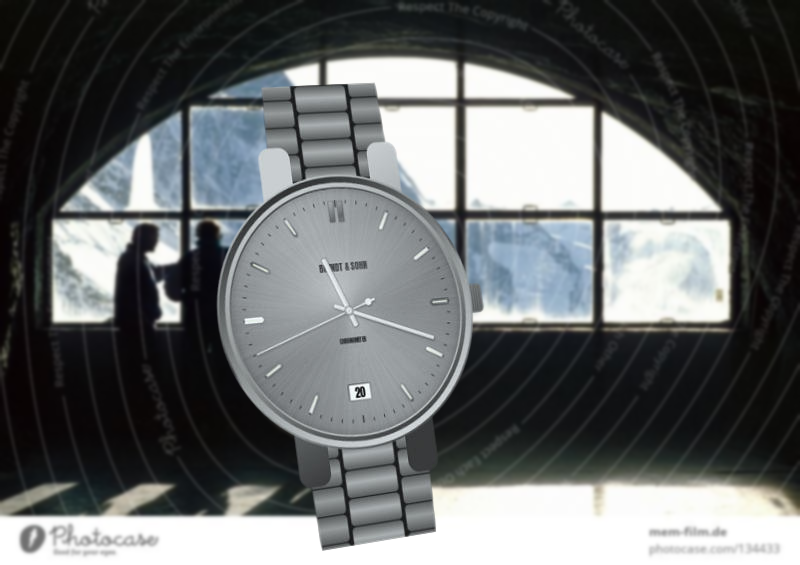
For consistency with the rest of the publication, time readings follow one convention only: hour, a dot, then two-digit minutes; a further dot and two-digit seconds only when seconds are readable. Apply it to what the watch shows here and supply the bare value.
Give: 11.18.42
